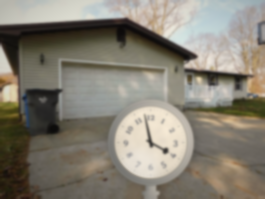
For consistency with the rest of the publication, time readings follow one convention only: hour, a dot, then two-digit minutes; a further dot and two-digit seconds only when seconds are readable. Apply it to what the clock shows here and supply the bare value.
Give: 3.58
